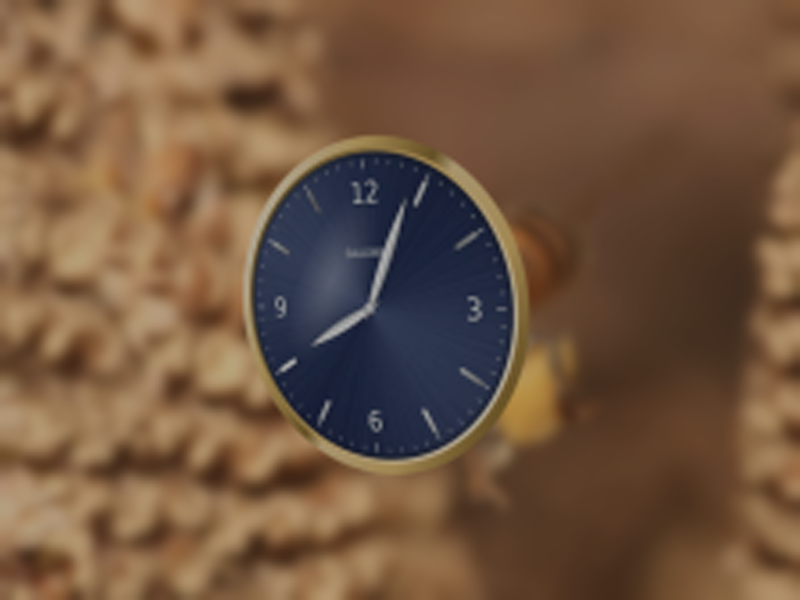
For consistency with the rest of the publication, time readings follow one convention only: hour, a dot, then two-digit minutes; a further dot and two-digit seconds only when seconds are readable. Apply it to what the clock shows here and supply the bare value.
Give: 8.04
